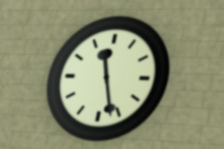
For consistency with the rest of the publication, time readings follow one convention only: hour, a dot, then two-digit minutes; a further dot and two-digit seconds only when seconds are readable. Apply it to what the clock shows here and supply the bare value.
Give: 11.27
